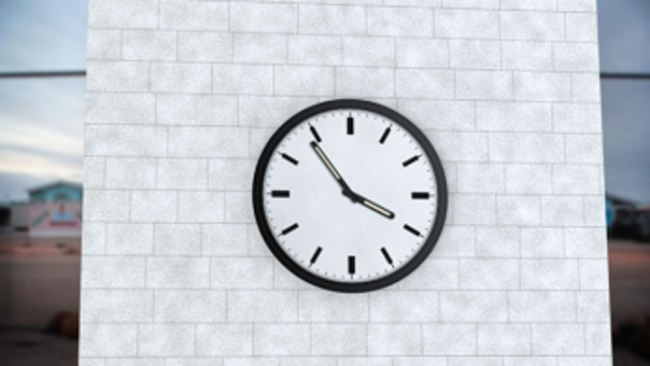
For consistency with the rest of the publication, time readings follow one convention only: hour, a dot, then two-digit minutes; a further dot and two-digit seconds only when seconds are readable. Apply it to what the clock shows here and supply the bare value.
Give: 3.54
